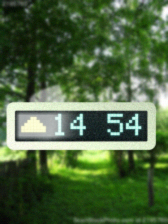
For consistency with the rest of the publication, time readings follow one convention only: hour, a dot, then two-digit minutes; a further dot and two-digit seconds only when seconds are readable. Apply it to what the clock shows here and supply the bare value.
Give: 14.54
